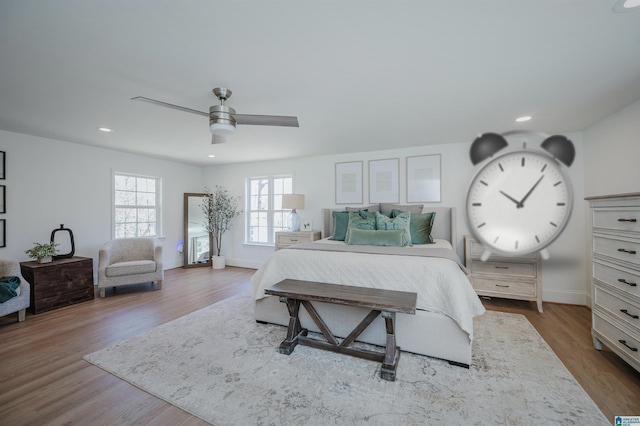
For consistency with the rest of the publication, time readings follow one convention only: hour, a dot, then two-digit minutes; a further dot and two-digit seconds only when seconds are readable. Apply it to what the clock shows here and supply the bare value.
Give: 10.06
